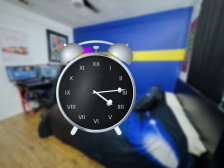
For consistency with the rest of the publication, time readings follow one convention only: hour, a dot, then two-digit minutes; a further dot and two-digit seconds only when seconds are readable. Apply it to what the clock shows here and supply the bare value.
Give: 4.14
